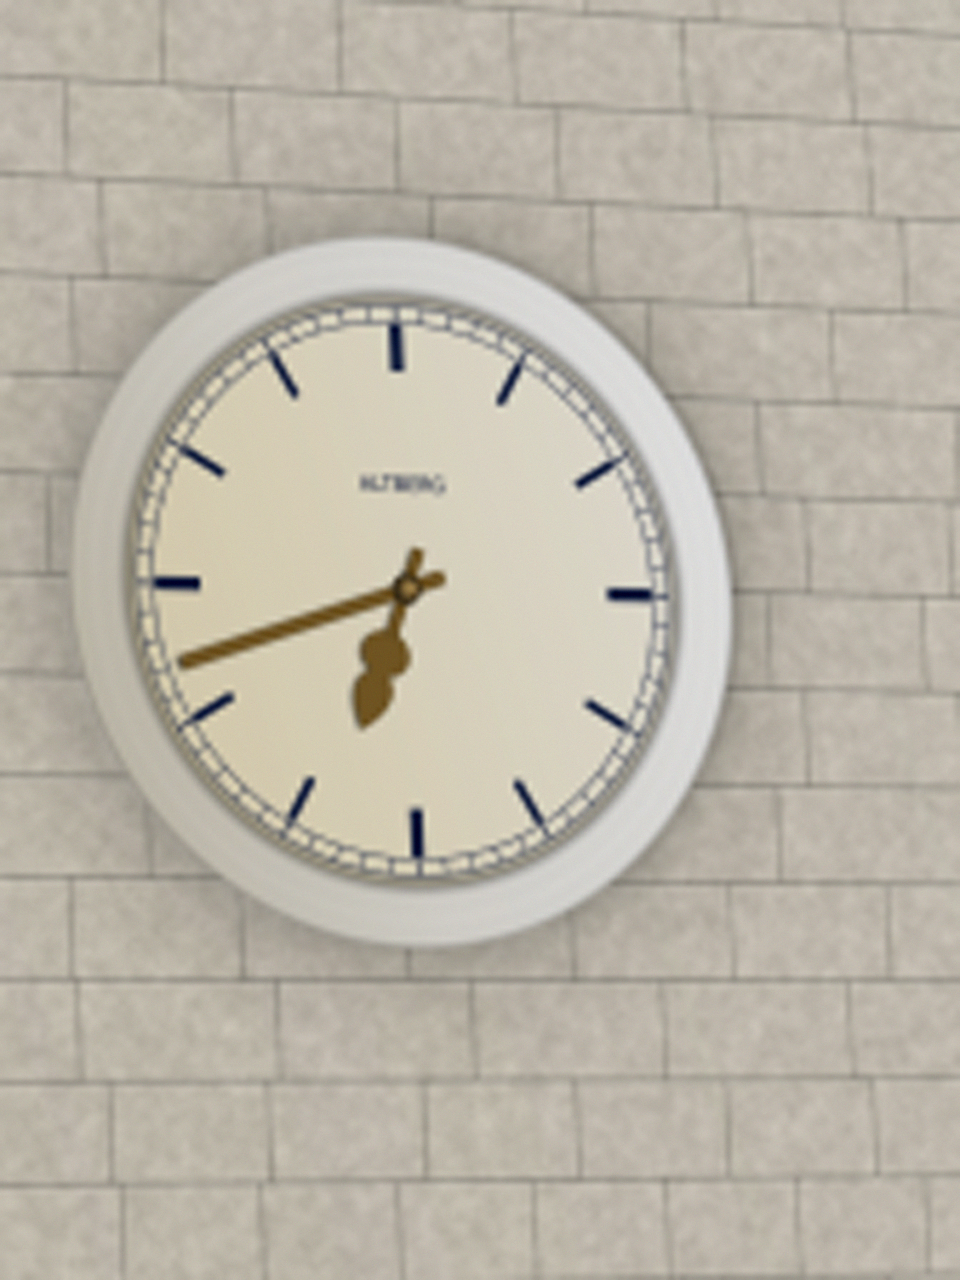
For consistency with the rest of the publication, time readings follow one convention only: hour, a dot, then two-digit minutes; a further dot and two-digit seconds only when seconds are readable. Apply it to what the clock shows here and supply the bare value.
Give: 6.42
